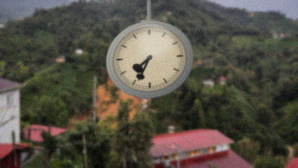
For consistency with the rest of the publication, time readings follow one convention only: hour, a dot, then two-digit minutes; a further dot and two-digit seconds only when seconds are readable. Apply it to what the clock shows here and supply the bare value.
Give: 7.34
